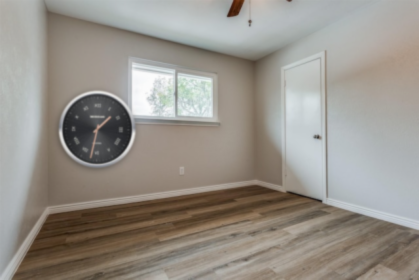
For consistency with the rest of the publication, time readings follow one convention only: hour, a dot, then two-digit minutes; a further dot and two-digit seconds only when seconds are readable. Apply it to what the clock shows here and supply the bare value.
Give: 1.32
